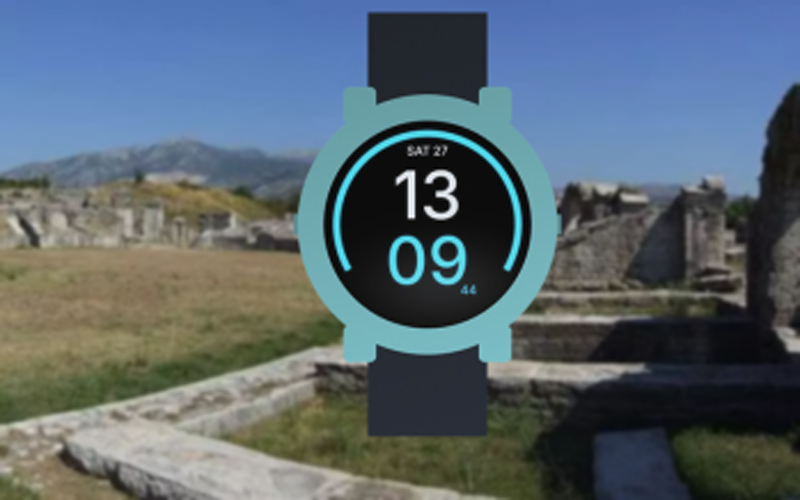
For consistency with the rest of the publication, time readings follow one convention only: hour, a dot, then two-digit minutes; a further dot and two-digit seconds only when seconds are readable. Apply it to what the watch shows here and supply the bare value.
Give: 13.09
